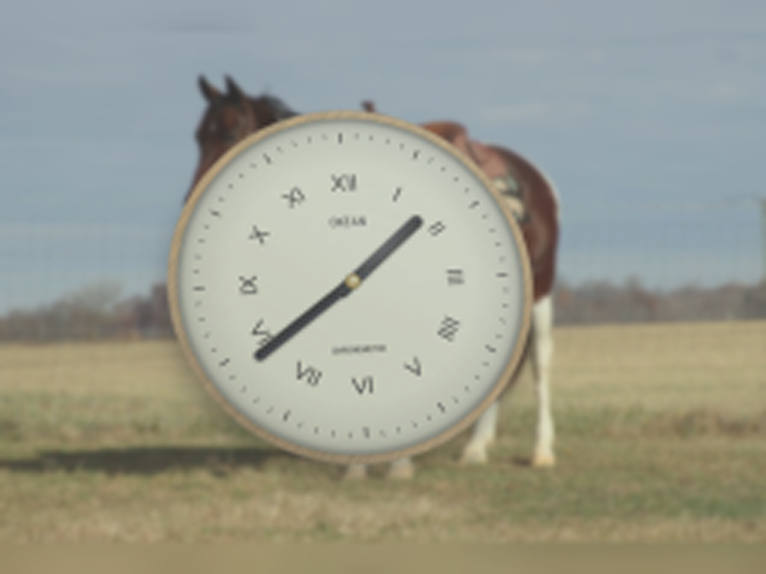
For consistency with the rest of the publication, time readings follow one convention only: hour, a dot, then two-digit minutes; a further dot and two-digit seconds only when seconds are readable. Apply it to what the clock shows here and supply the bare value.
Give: 1.39
